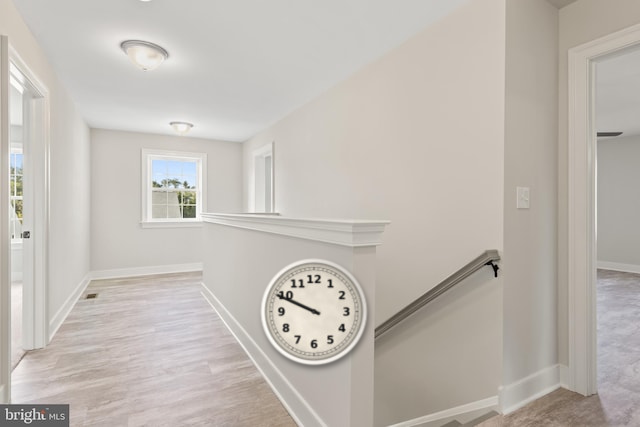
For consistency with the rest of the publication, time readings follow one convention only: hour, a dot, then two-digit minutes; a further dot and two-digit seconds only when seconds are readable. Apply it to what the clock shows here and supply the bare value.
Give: 9.49
